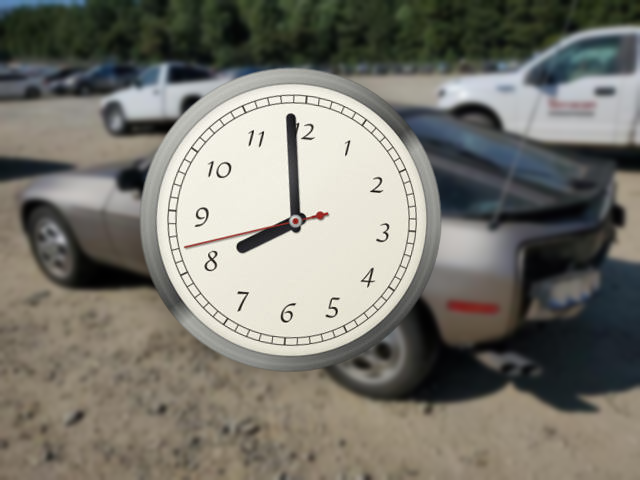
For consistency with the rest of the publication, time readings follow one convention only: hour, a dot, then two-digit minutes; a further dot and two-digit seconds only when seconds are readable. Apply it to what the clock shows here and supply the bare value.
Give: 7.58.42
